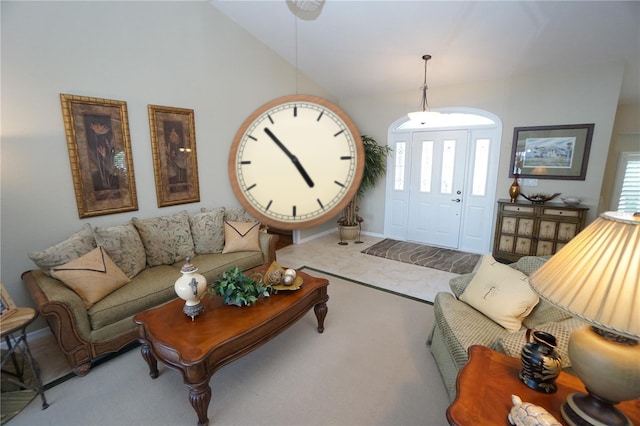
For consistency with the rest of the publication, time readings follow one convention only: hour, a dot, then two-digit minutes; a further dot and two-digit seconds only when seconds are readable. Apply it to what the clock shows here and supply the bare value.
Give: 4.53
